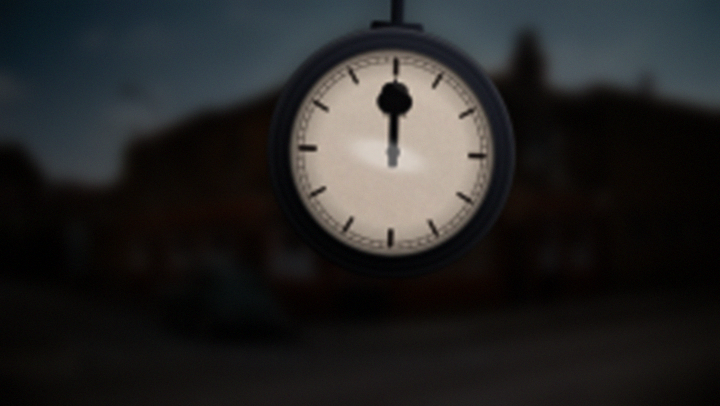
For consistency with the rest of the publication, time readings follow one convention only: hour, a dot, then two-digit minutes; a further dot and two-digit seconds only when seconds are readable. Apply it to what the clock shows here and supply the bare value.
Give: 12.00
